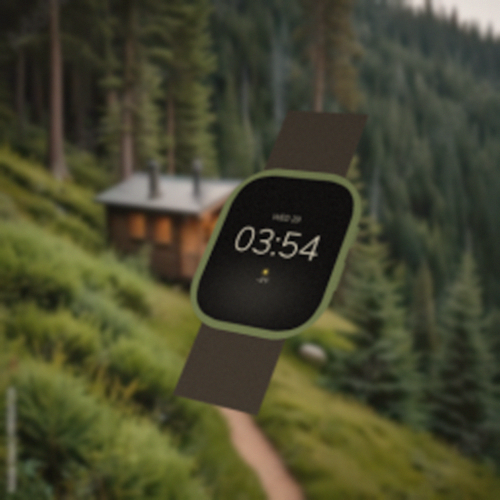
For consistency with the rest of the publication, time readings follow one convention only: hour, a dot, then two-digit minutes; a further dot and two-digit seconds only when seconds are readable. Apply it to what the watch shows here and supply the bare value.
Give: 3.54
